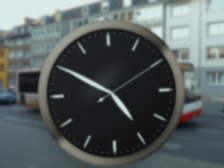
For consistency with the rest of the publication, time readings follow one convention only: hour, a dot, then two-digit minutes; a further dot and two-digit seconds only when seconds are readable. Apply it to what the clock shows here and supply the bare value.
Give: 4.50.10
